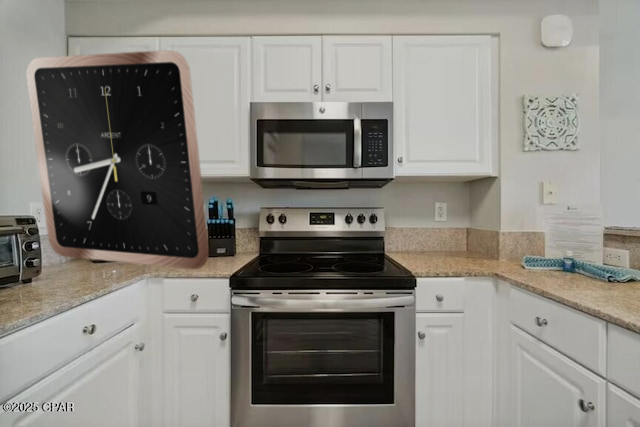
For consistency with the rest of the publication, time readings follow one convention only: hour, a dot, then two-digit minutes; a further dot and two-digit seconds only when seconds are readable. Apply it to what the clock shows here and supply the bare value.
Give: 8.35
